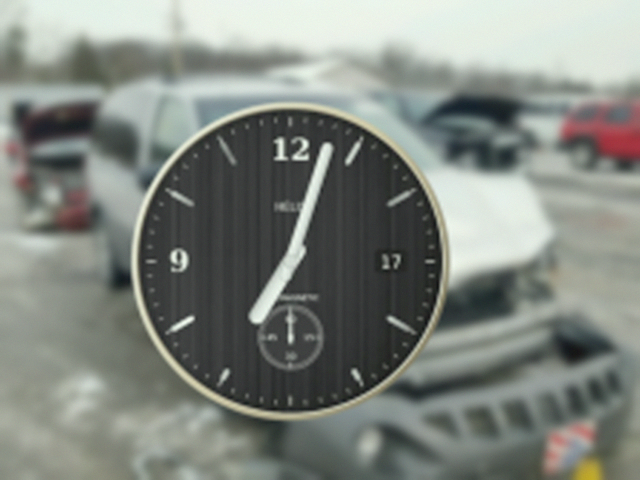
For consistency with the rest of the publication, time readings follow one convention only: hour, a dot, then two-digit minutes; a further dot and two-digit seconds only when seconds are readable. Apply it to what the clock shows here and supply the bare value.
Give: 7.03
